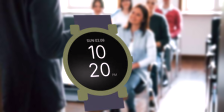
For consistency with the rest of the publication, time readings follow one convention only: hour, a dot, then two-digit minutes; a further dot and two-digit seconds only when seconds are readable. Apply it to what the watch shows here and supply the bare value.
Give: 10.20
